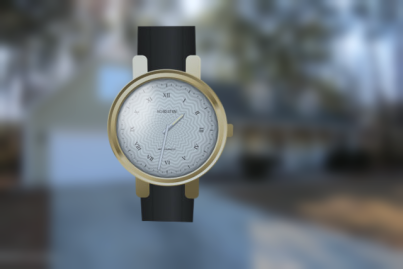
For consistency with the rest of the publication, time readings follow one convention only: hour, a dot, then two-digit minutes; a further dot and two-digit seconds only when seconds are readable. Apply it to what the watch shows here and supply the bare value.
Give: 1.32
